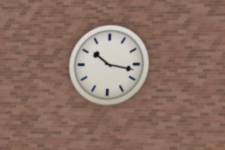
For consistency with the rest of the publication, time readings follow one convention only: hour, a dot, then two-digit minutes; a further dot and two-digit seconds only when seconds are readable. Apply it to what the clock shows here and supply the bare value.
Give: 10.17
